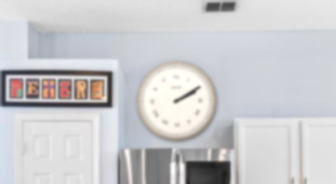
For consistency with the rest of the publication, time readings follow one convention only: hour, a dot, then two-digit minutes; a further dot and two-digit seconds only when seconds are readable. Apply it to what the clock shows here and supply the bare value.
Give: 2.10
